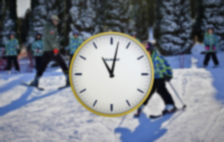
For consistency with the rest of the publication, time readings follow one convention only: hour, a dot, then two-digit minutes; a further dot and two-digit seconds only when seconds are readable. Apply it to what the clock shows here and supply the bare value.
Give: 11.02
